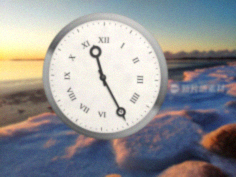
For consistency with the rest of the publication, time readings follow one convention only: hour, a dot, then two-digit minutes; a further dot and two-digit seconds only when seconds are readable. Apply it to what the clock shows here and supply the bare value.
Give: 11.25
